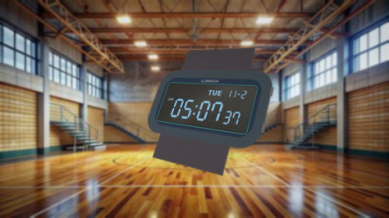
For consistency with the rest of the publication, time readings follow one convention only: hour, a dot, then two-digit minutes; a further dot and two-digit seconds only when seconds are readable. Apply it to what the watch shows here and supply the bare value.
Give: 5.07.37
